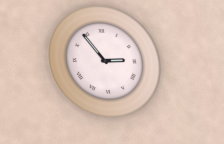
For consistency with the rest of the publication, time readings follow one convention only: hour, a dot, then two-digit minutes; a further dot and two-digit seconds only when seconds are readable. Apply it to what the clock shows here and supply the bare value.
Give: 2.54
